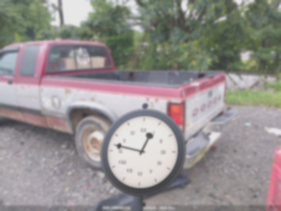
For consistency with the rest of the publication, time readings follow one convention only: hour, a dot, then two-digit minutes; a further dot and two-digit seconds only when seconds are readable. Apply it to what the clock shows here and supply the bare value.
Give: 12.47
